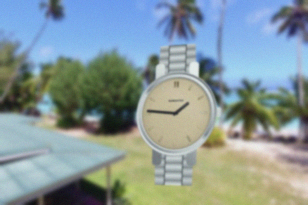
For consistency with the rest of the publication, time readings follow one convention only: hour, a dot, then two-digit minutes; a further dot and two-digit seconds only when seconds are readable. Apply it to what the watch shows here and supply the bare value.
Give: 1.46
